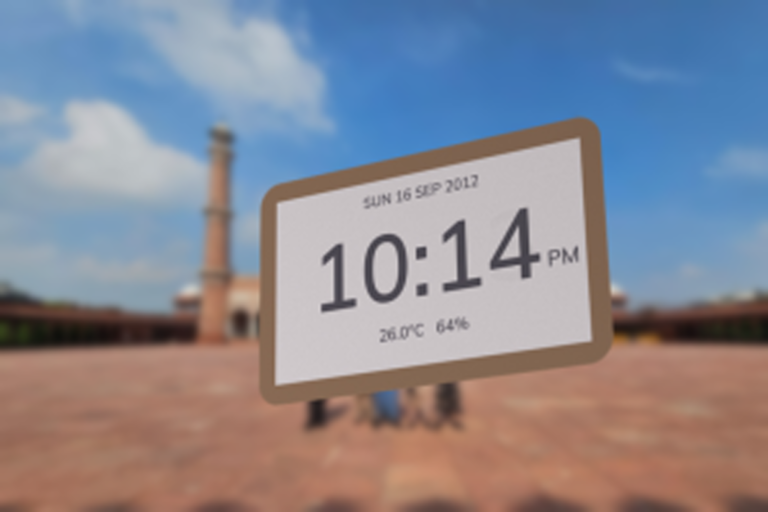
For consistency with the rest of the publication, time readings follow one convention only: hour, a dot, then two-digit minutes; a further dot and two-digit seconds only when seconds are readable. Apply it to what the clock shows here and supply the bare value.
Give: 10.14
